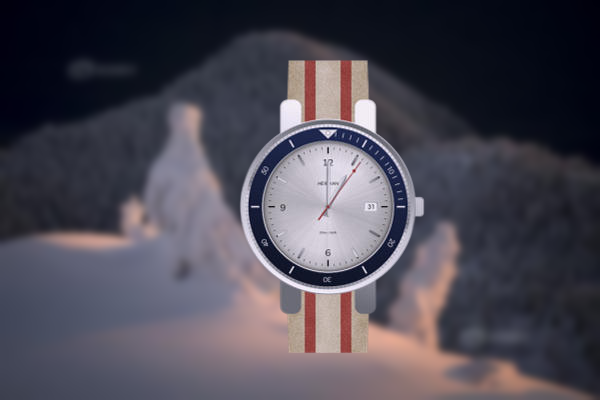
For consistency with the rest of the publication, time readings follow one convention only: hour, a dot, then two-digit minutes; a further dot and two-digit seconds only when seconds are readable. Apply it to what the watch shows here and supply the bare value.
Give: 1.00.06
